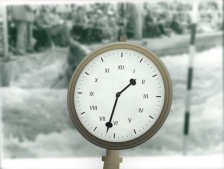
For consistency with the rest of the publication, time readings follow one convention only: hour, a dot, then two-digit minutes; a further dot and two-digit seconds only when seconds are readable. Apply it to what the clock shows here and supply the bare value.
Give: 1.32
